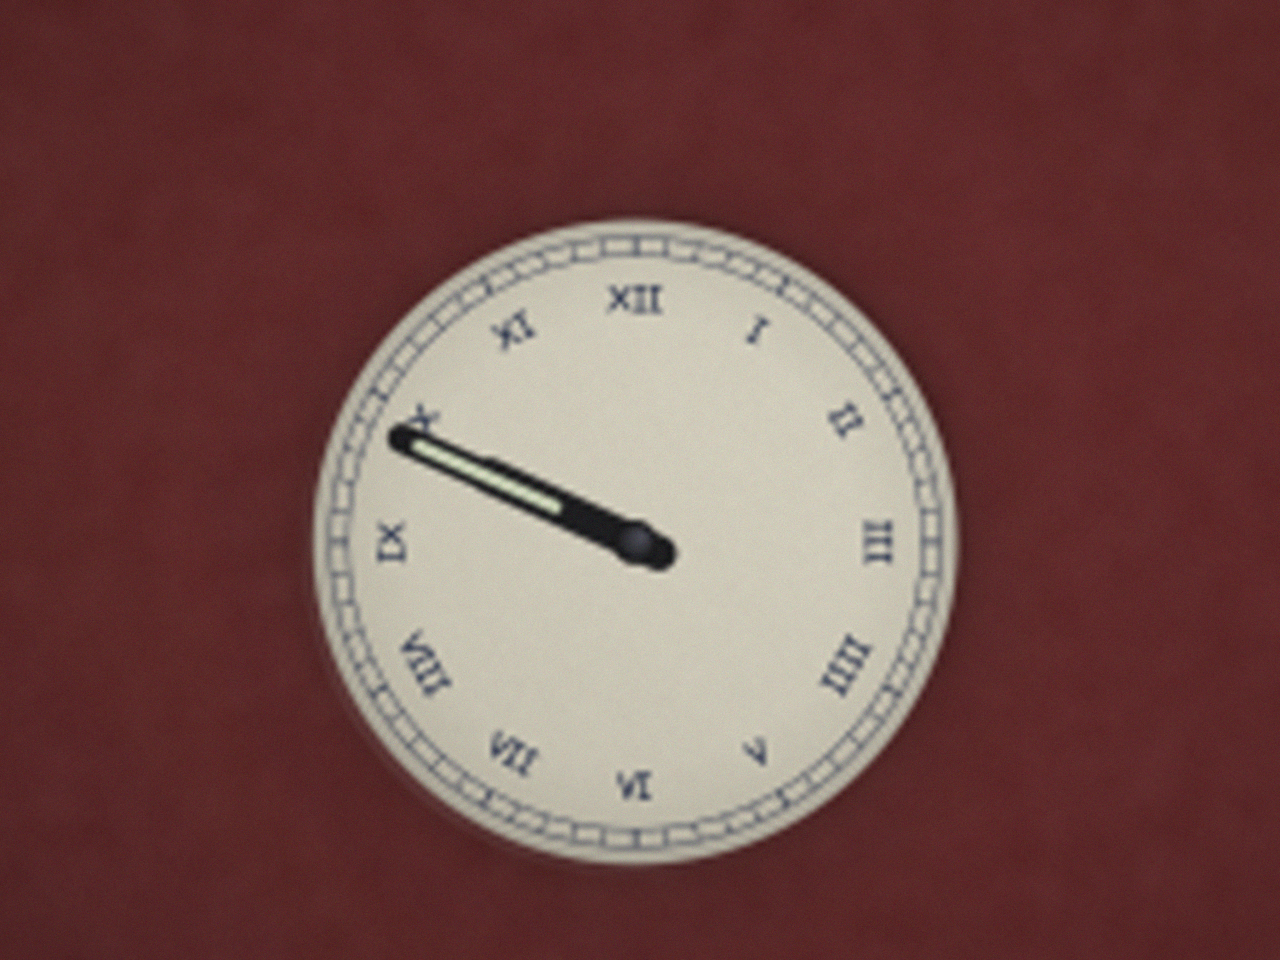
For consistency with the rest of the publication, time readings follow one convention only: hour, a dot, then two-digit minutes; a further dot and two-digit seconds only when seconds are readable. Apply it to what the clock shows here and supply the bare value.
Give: 9.49
